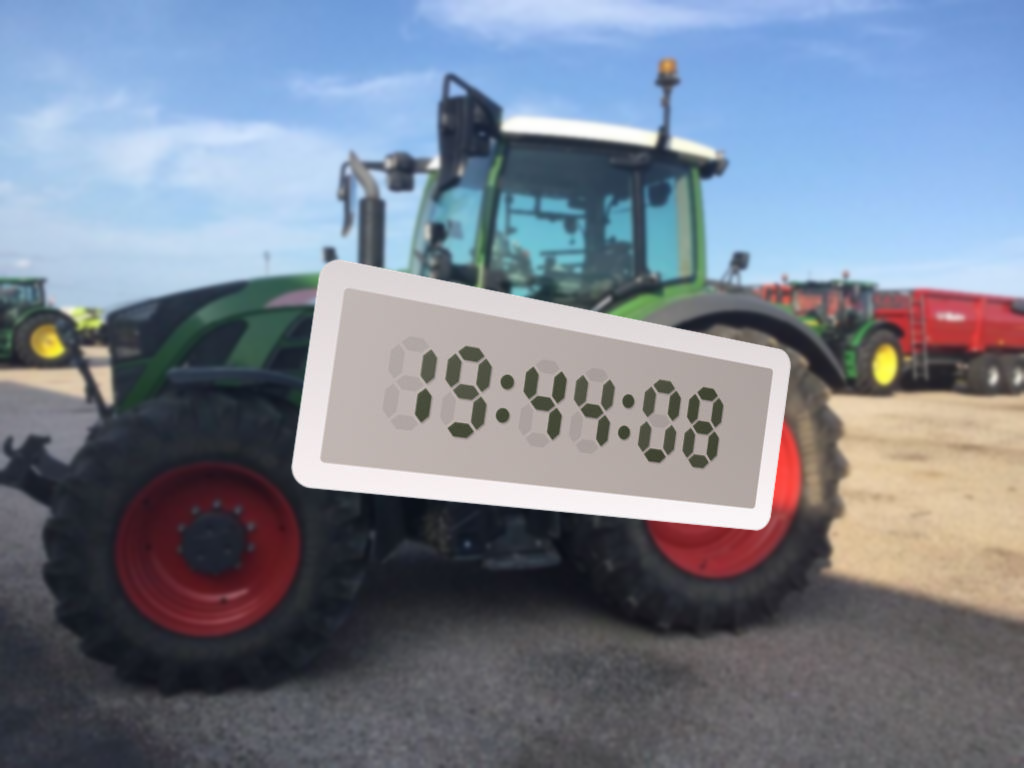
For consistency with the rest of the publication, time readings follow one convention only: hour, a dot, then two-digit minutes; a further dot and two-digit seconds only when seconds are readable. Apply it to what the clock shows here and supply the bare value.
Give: 19.44.08
